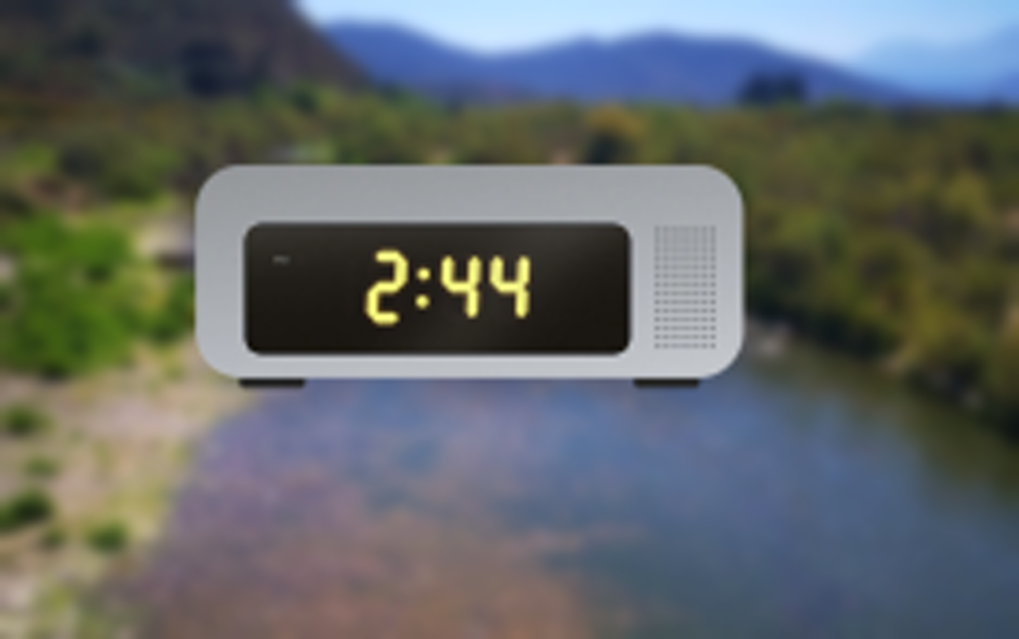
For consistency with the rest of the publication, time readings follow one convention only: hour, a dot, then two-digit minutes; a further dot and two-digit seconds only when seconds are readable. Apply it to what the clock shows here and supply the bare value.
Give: 2.44
